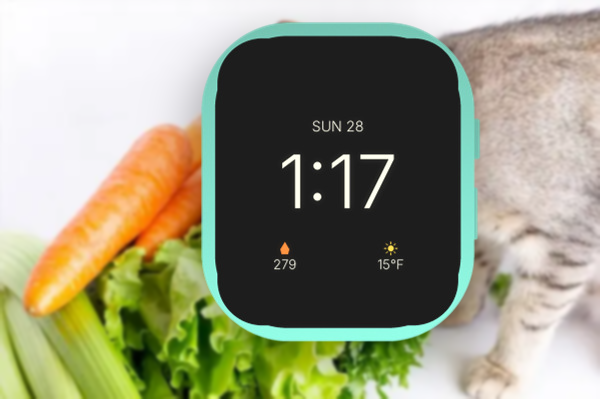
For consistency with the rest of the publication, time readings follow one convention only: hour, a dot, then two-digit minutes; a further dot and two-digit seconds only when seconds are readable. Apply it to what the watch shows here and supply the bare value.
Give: 1.17
